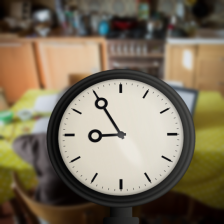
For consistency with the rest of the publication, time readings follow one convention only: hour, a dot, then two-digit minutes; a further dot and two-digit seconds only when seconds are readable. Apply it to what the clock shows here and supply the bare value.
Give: 8.55
